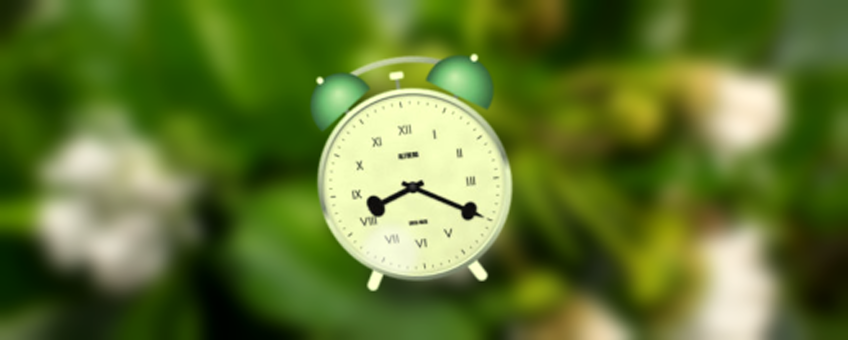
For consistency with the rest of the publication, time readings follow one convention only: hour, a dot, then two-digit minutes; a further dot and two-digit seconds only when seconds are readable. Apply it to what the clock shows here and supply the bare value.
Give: 8.20
